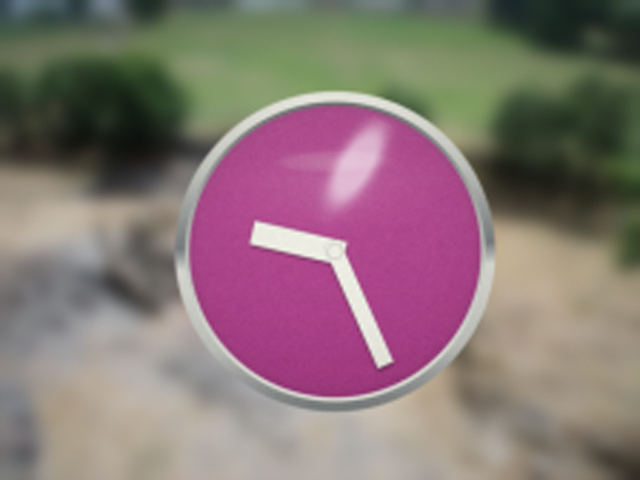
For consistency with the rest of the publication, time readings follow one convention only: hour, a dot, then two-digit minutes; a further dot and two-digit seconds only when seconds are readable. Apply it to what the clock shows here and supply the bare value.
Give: 9.26
